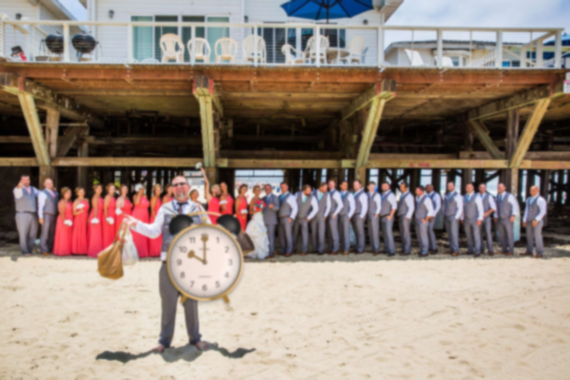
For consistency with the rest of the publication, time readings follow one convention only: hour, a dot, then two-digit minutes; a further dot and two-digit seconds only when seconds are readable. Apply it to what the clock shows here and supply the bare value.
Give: 10.00
